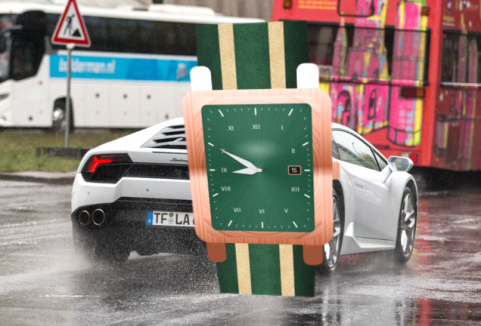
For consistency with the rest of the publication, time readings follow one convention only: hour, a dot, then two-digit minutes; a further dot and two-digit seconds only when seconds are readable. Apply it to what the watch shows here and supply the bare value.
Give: 8.50
